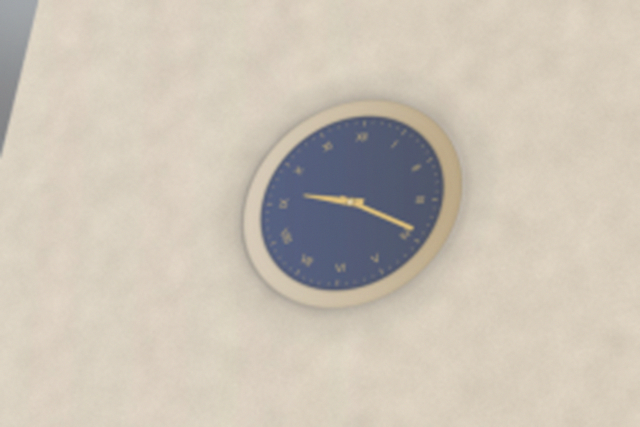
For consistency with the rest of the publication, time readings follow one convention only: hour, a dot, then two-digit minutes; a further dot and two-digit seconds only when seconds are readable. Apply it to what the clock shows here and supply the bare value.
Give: 9.19
